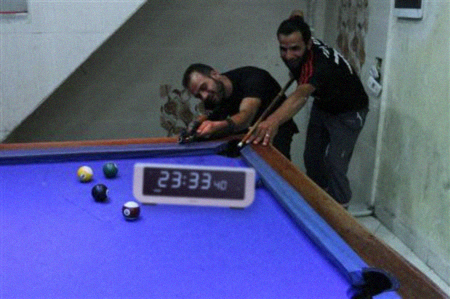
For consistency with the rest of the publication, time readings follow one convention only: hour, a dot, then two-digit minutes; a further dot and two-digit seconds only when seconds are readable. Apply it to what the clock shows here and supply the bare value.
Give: 23.33
